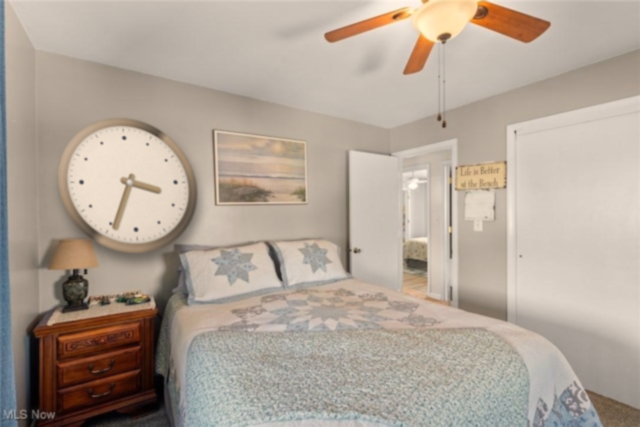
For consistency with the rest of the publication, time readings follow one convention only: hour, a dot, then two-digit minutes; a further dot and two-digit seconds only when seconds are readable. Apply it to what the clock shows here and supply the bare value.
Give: 3.34
